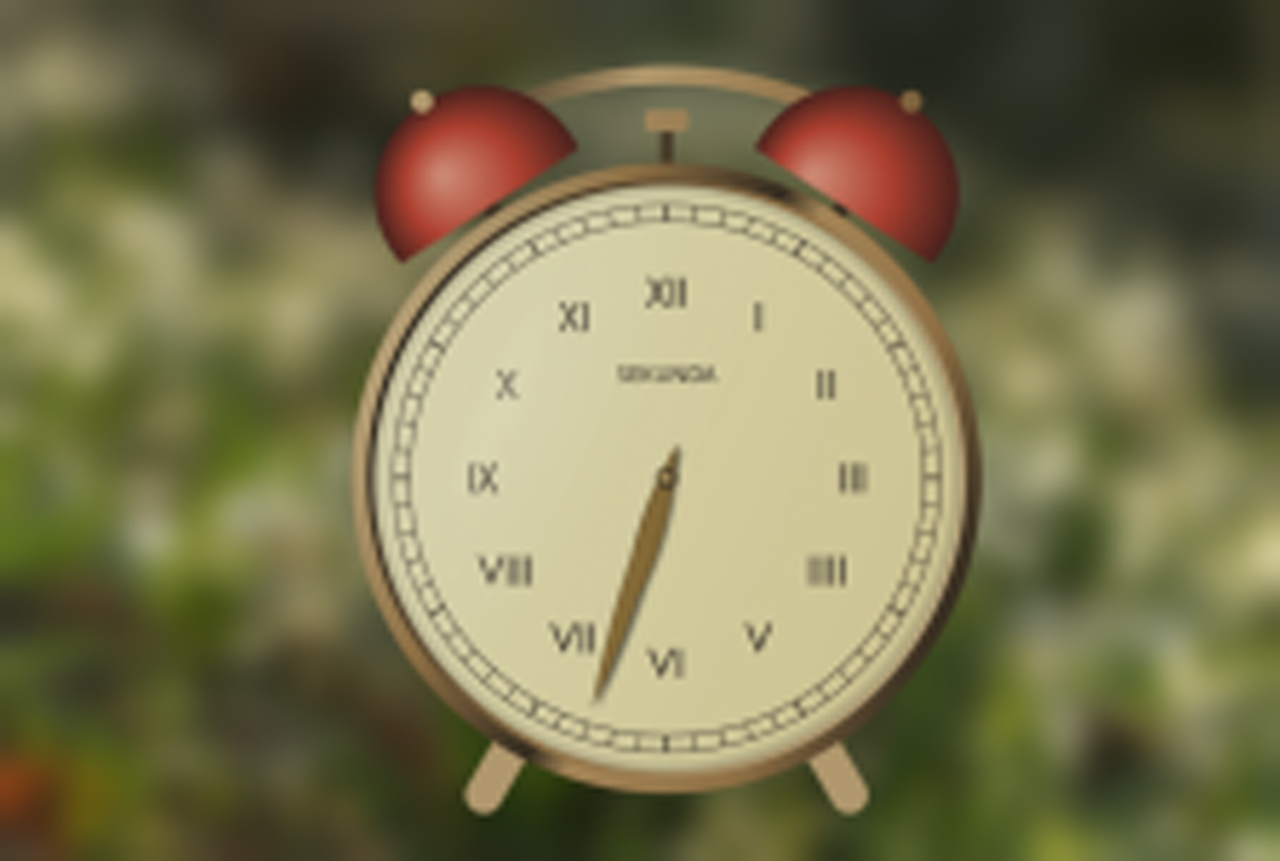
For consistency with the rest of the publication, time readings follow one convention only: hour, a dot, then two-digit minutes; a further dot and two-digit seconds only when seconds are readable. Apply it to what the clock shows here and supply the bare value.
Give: 6.33
